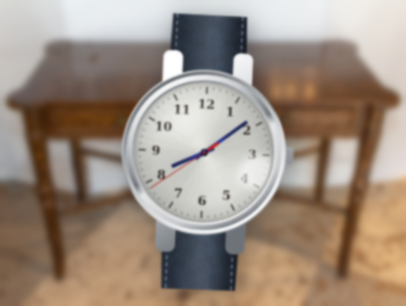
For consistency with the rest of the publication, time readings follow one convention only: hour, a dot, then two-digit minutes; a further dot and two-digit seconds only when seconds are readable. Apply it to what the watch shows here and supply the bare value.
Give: 8.08.39
